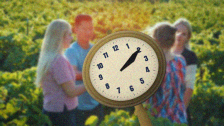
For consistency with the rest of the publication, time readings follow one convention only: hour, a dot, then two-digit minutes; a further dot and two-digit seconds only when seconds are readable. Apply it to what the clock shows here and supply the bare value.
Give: 2.10
